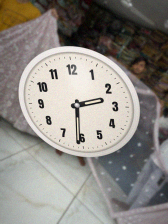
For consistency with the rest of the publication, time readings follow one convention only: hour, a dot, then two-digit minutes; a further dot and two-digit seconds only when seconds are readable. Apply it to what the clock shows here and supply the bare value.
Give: 2.31
